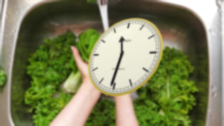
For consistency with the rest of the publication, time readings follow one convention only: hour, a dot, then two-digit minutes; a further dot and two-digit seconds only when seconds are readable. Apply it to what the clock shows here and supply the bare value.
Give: 11.31
